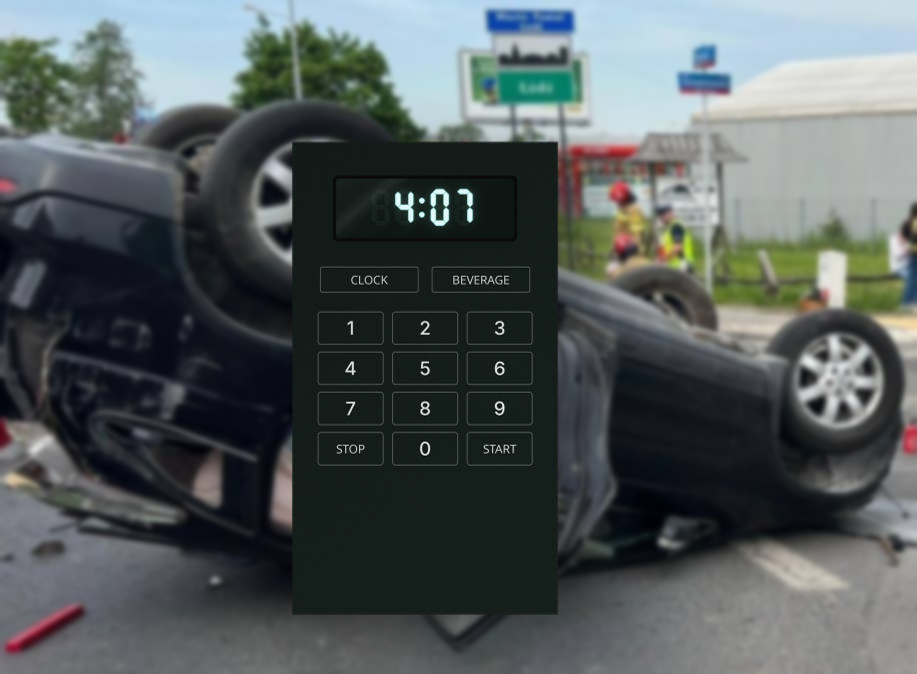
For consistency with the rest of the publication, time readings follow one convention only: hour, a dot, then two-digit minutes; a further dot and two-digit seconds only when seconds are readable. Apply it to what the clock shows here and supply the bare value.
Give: 4.07
